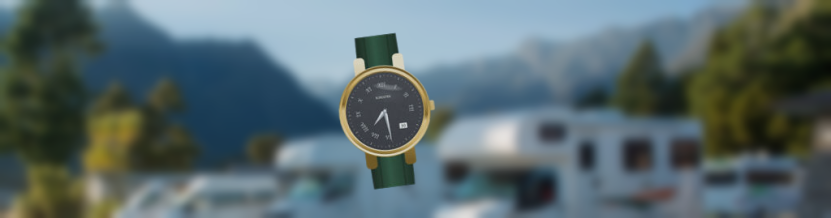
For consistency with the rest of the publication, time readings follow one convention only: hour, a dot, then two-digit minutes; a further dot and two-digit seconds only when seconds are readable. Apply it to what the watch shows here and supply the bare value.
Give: 7.29
